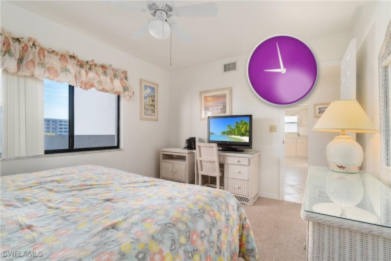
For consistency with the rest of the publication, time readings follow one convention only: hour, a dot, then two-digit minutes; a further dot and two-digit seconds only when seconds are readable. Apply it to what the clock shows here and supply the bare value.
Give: 8.58
